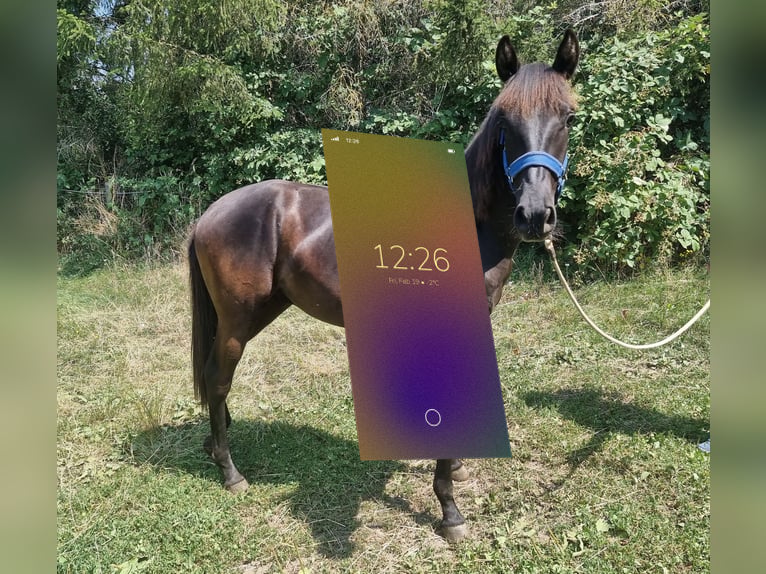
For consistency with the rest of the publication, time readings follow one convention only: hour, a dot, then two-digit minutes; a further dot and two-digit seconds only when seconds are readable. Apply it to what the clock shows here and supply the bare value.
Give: 12.26
